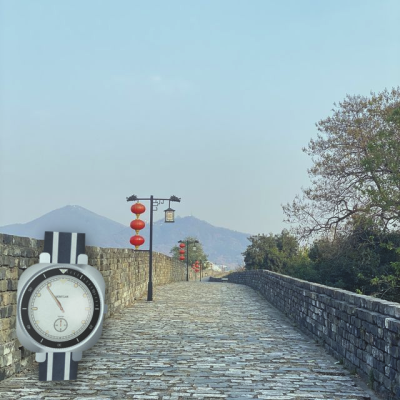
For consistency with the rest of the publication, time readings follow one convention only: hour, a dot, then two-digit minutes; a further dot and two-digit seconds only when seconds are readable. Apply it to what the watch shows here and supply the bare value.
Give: 10.54
